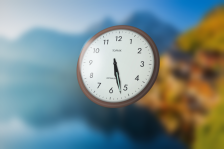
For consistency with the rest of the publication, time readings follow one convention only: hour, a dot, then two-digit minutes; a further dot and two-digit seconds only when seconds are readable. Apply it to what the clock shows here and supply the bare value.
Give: 5.27
